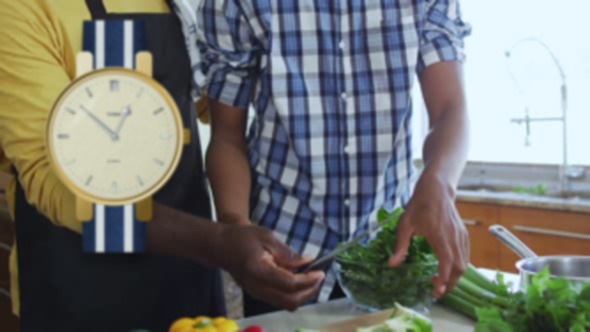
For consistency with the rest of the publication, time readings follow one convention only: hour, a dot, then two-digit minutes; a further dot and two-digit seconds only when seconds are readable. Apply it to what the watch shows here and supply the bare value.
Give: 12.52
